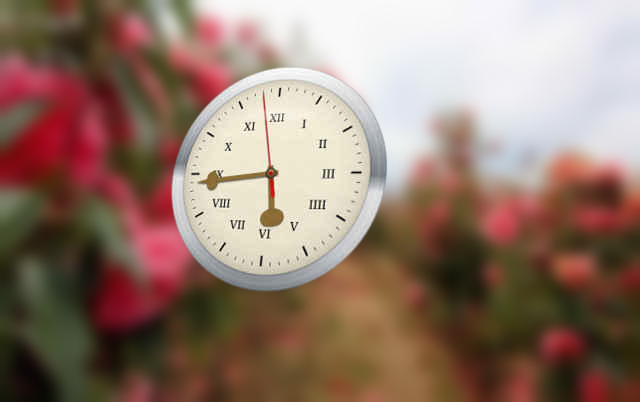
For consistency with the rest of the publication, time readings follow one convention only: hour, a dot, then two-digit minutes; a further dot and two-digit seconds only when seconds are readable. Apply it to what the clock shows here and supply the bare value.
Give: 5.43.58
